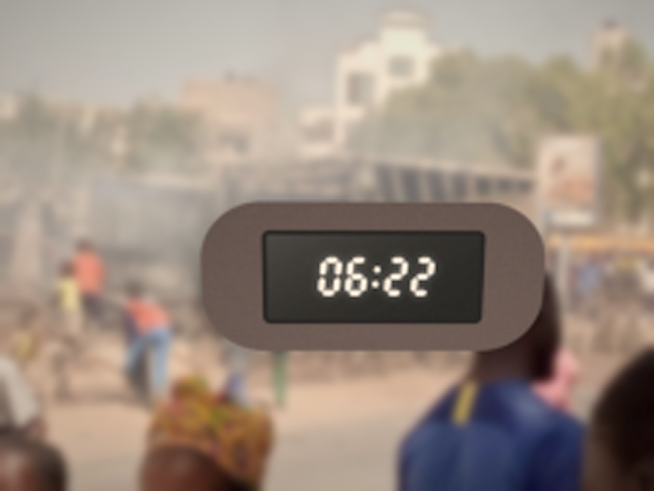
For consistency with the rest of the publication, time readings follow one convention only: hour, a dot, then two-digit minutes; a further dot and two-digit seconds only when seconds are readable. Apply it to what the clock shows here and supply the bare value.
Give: 6.22
